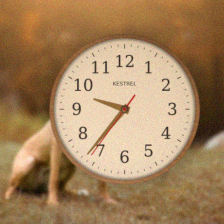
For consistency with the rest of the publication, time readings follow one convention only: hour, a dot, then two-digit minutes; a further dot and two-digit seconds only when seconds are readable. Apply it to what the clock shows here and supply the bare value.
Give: 9.36.36
